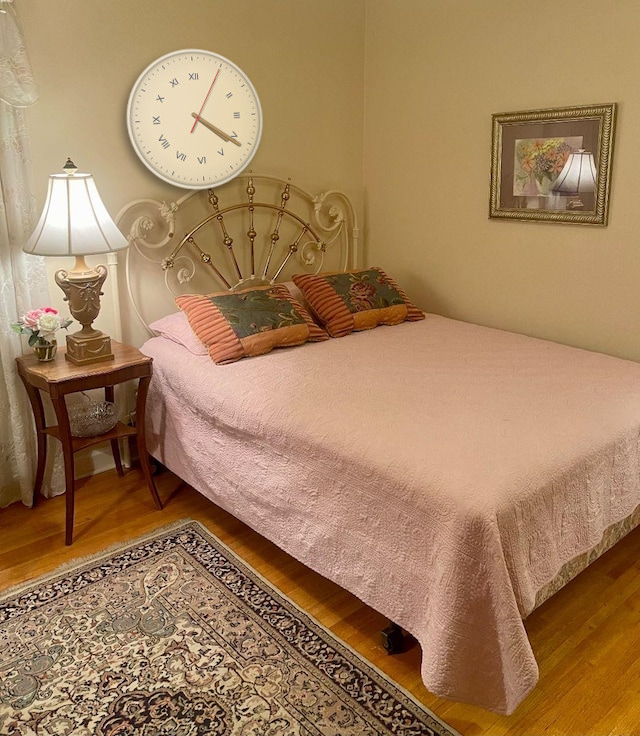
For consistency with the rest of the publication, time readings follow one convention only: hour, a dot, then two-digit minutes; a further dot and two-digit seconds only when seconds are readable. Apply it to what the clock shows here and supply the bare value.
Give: 4.21.05
